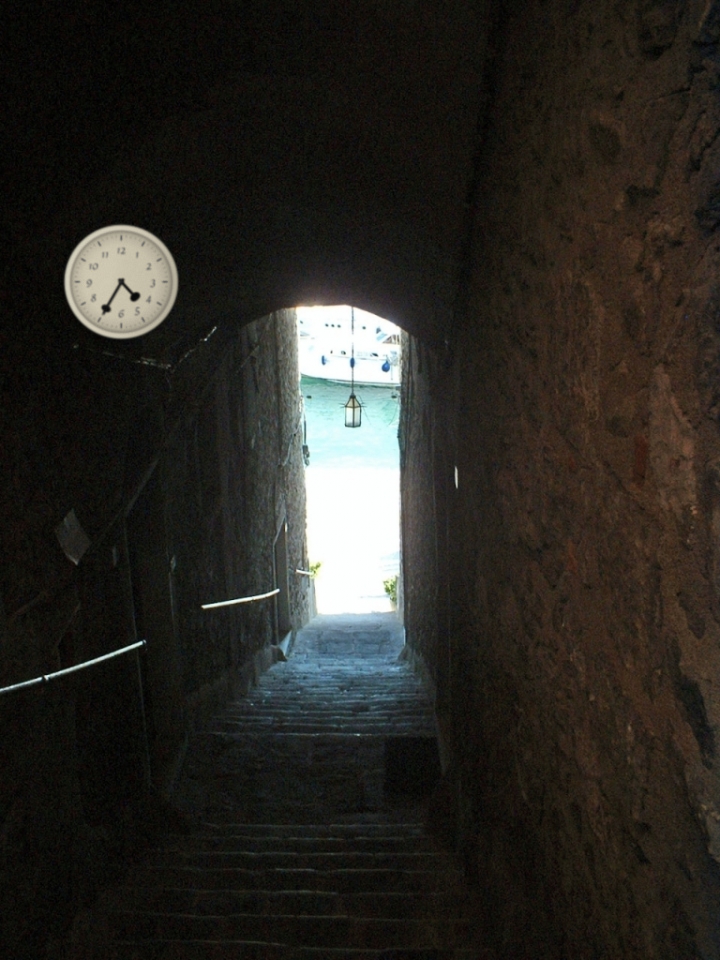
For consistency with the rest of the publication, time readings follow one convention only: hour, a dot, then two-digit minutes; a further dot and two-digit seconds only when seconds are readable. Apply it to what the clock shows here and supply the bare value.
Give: 4.35
